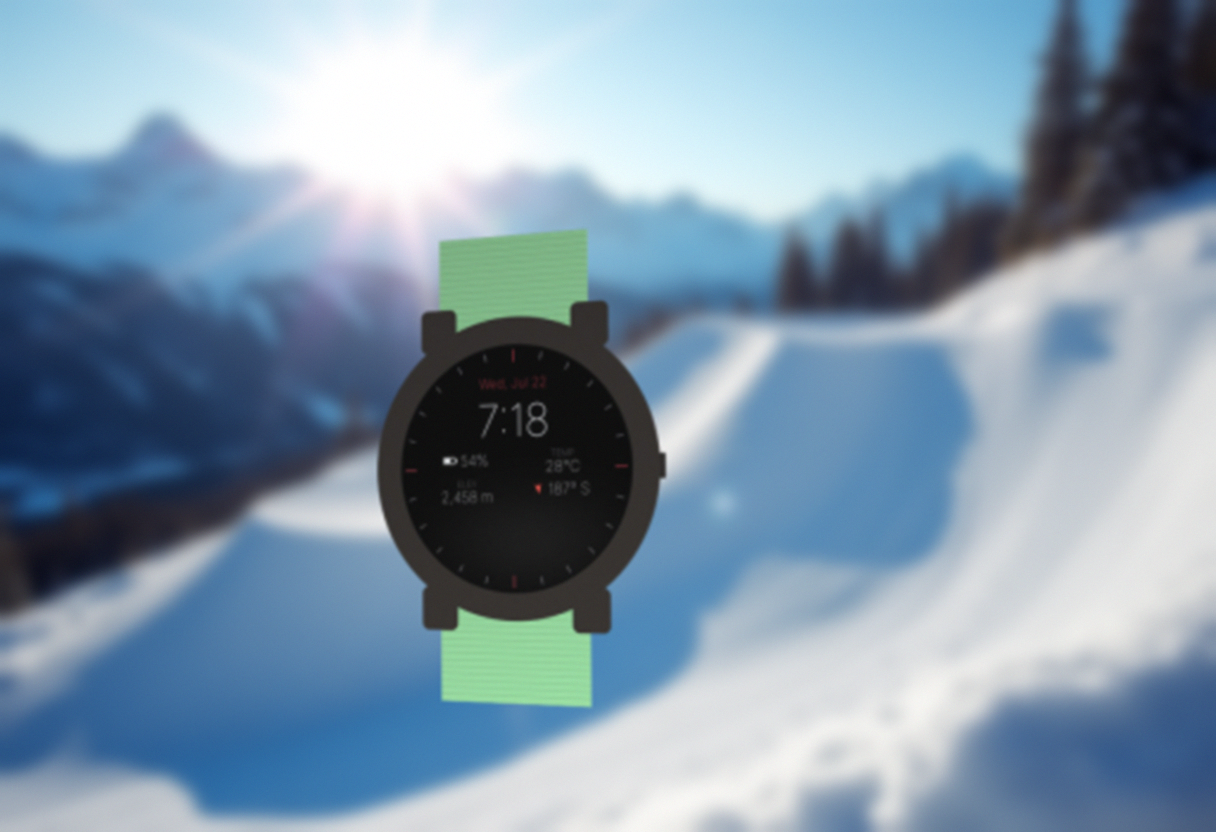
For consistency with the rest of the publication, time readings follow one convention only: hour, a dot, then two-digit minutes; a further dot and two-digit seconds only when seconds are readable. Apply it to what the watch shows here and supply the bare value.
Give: 7.18
